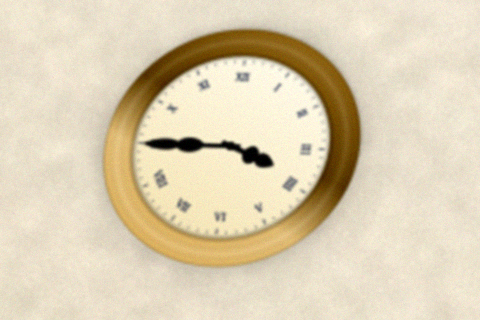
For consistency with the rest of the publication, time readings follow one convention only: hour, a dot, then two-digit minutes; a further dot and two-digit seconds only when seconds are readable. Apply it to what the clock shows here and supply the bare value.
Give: 3.45
